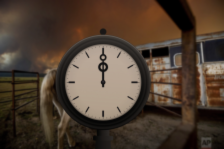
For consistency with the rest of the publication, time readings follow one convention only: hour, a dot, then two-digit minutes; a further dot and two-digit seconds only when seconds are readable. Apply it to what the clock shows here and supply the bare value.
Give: 12.00
